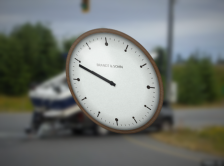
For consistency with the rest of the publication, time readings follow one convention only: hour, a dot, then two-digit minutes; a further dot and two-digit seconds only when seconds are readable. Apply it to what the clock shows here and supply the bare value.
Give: 9.49
